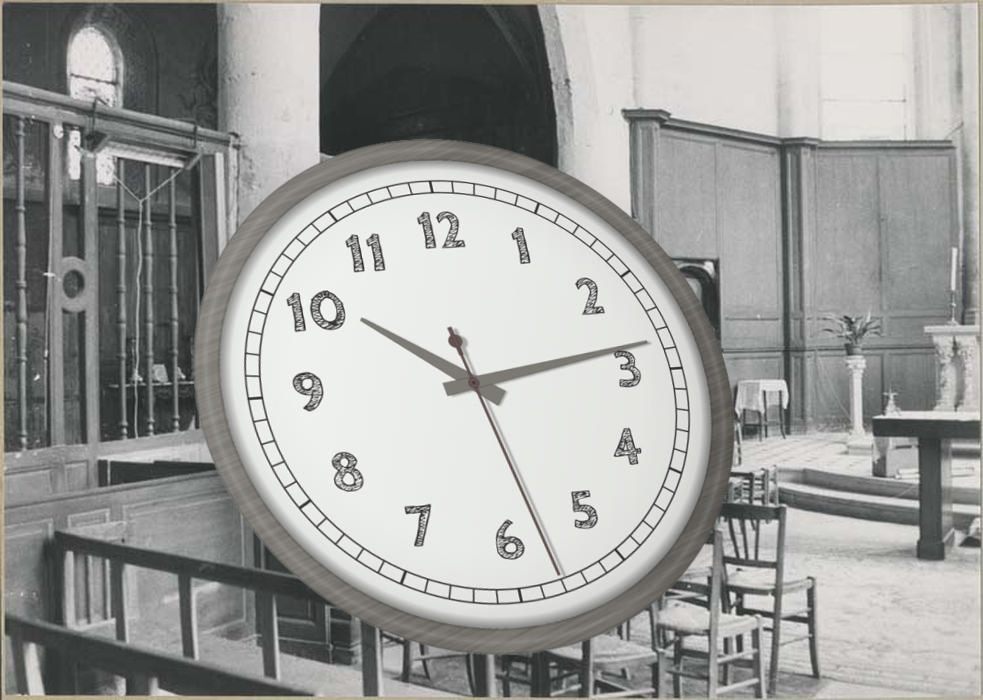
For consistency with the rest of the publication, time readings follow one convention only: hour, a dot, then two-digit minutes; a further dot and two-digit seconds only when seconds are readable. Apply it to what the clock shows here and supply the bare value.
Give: 10.13.28
